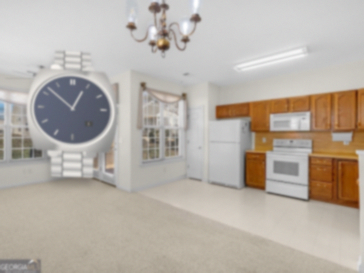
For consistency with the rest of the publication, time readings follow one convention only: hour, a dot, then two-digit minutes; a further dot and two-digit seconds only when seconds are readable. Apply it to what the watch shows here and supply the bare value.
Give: 12.52
